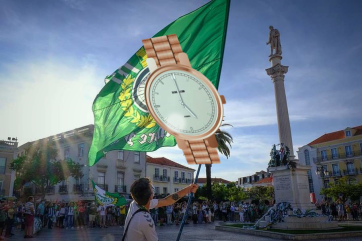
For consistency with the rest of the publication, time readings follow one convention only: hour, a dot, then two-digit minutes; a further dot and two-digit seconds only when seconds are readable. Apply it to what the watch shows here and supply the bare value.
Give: 5.00
